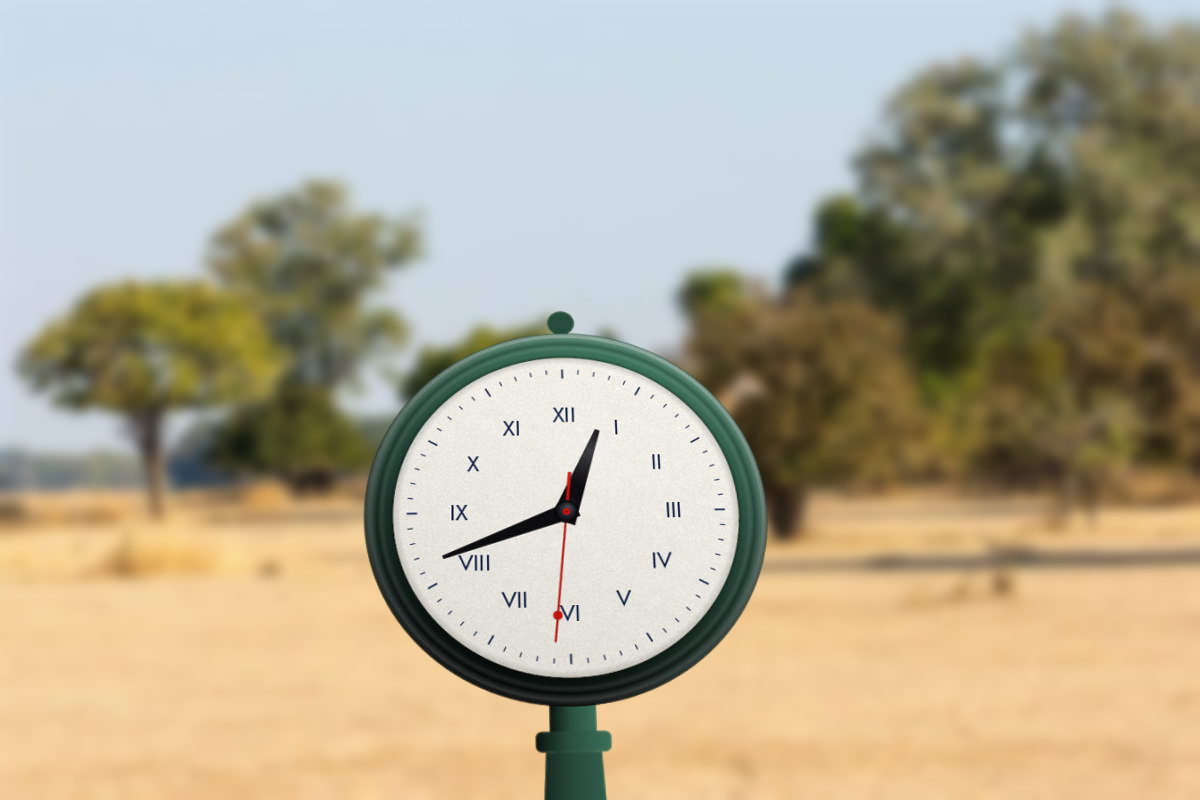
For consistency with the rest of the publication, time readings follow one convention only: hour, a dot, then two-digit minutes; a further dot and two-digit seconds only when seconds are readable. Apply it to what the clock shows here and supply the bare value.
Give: 12.41.31
